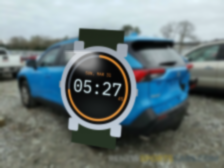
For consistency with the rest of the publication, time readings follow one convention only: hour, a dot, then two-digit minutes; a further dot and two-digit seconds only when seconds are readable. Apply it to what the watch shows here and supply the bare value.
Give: 5.27
